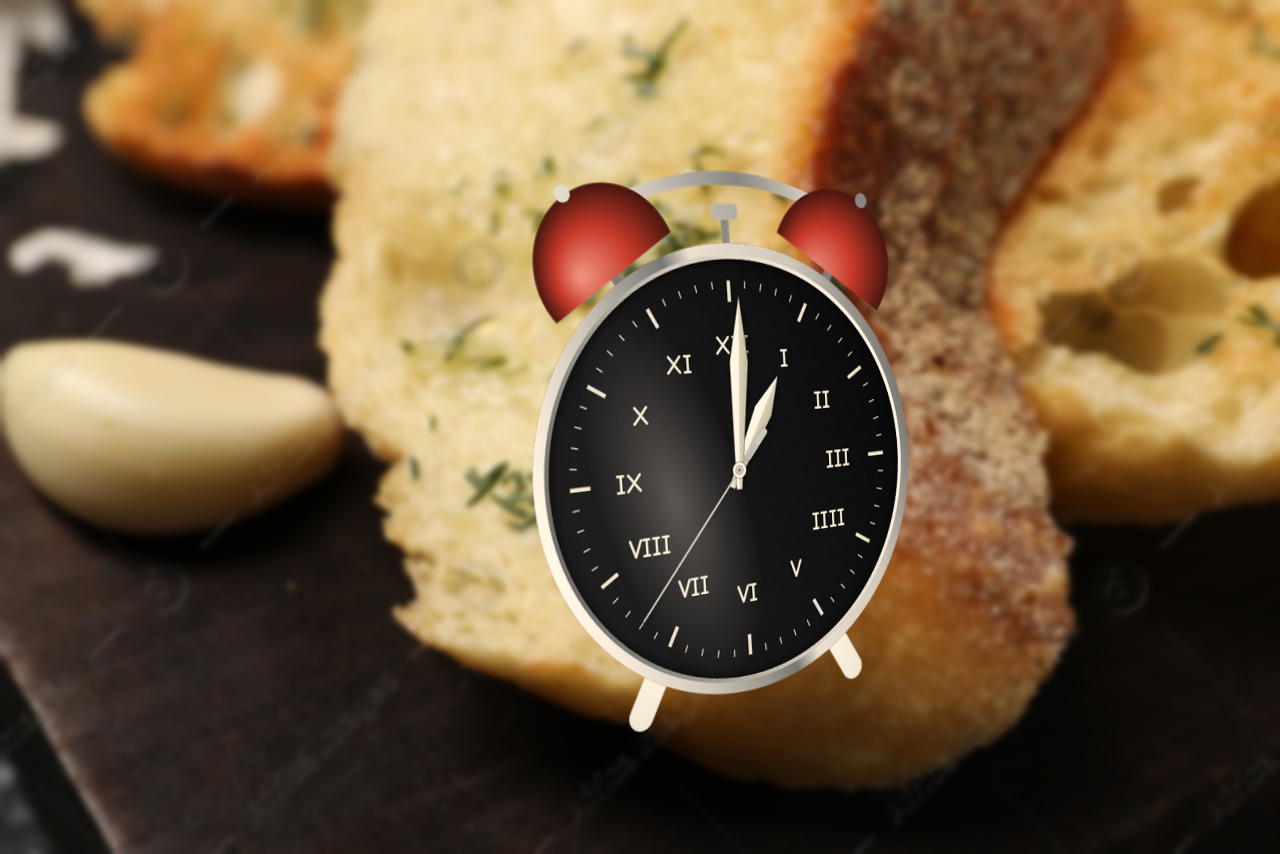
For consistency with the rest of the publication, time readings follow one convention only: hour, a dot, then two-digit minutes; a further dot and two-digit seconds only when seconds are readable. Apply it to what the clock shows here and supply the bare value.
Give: 1.00.37
